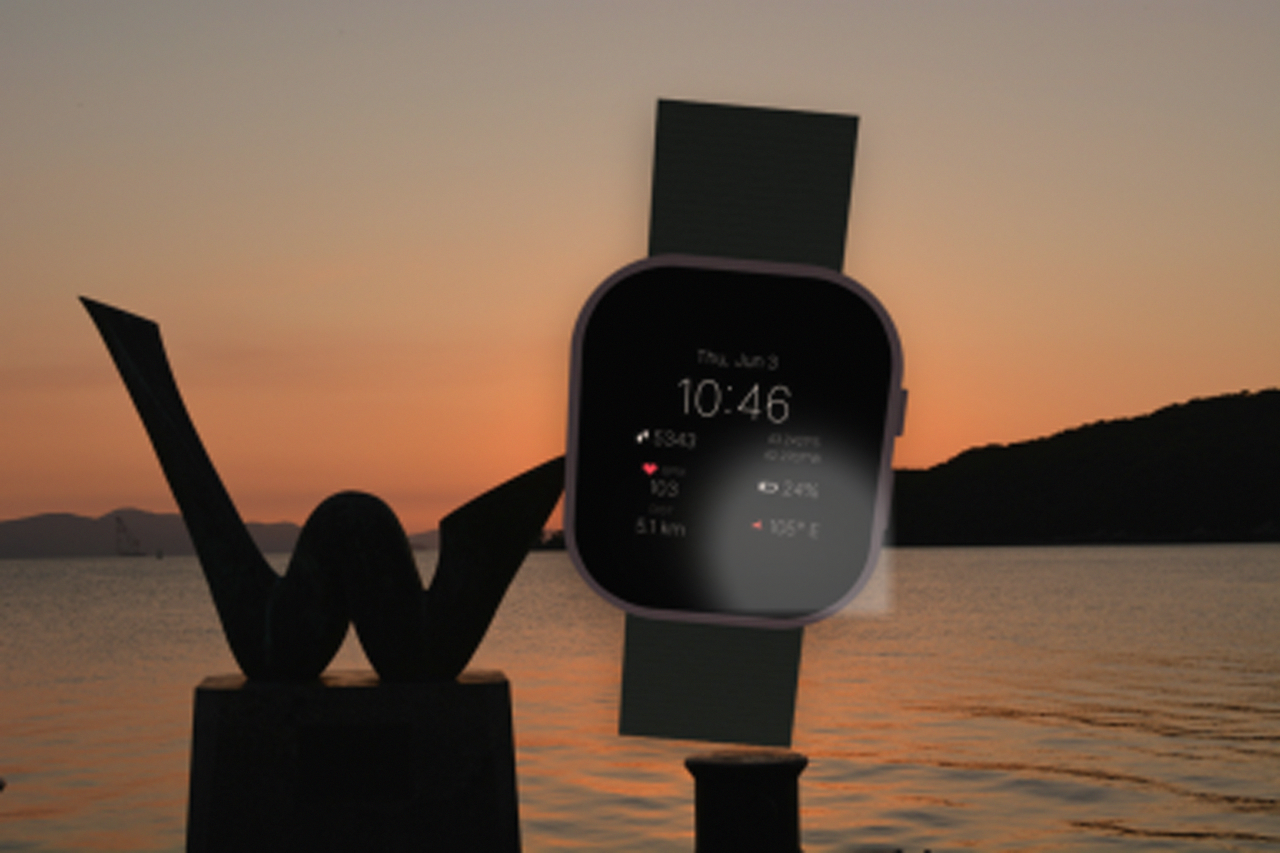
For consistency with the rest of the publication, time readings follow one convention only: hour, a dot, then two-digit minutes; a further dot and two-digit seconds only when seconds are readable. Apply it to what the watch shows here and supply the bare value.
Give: 10.46
